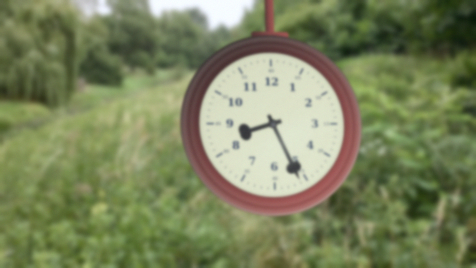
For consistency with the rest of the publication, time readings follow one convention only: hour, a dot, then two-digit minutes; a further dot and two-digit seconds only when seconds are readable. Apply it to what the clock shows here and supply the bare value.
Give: 8.26
